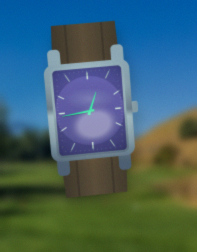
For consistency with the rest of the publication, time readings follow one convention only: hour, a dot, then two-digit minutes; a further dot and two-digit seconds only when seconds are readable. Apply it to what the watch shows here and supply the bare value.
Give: 12.44
